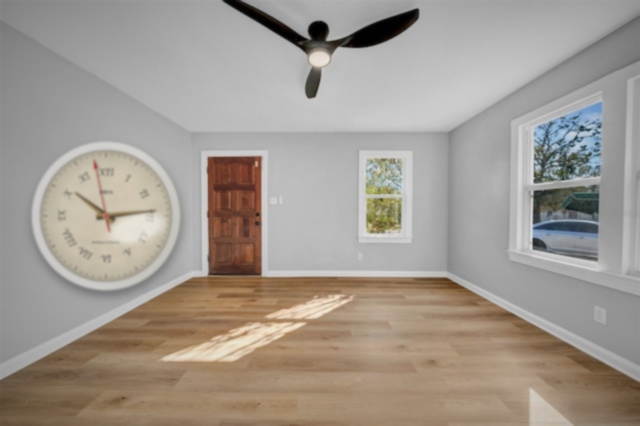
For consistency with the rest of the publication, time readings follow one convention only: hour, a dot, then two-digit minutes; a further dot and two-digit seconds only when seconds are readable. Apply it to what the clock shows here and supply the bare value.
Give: 10.13.58
